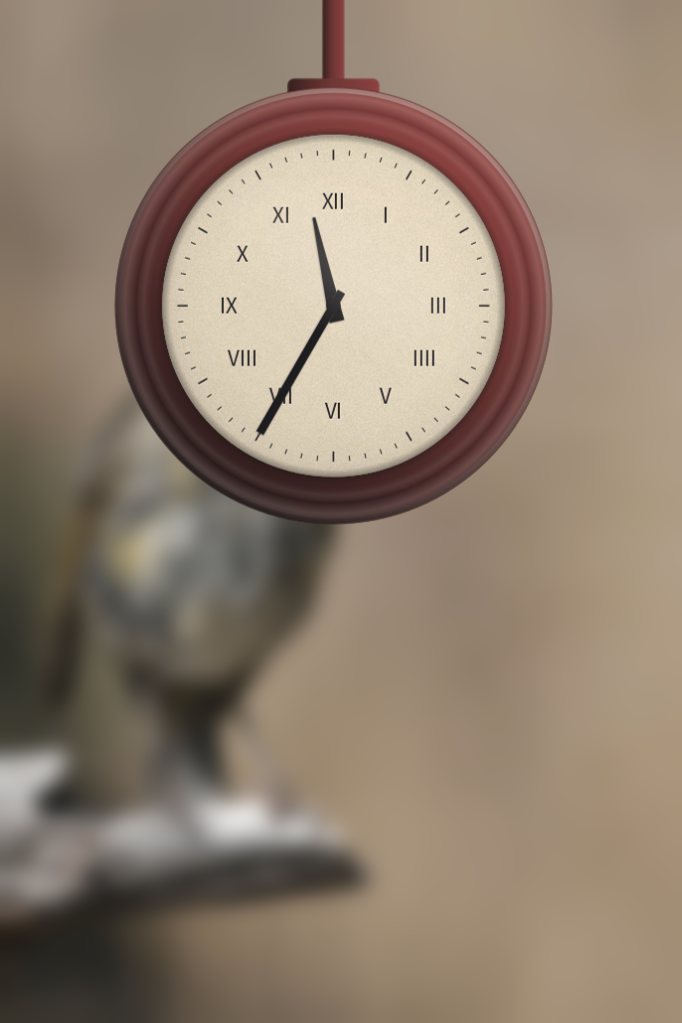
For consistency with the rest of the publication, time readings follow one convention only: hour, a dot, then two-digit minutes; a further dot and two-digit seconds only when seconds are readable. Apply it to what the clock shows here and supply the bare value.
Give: 11.35
